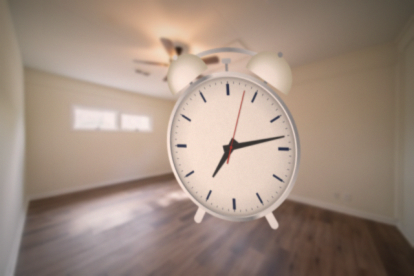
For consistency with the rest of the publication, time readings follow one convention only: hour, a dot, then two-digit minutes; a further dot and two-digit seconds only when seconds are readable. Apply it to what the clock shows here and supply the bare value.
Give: 7.13.03
